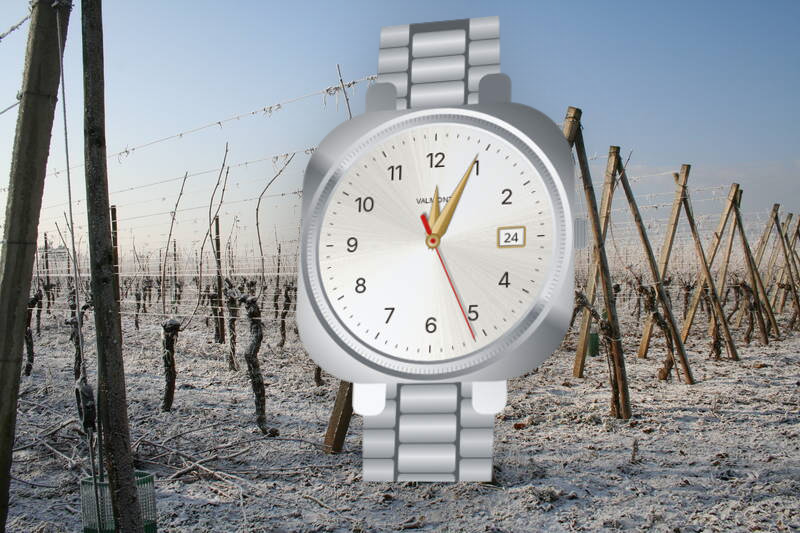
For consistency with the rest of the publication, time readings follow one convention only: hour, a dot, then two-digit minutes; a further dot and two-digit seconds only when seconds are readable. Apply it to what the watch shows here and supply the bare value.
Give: 12.04.26
